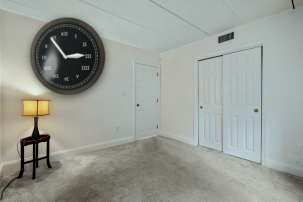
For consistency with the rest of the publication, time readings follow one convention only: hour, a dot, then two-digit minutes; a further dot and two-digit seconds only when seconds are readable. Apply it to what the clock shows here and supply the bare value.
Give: 2.54
